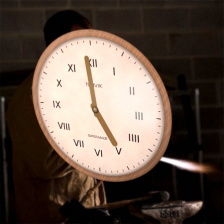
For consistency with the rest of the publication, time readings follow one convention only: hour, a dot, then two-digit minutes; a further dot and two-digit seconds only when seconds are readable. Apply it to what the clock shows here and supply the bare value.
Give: 4.59
